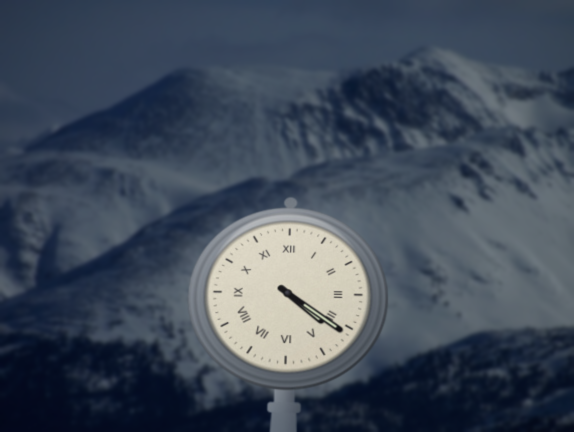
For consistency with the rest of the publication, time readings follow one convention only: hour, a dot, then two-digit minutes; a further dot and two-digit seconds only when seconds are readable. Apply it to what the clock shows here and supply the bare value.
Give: 4.21
